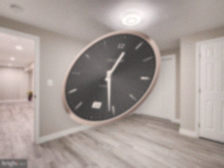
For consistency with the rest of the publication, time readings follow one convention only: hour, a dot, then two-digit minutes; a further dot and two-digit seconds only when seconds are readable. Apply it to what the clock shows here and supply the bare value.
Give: 12.26
